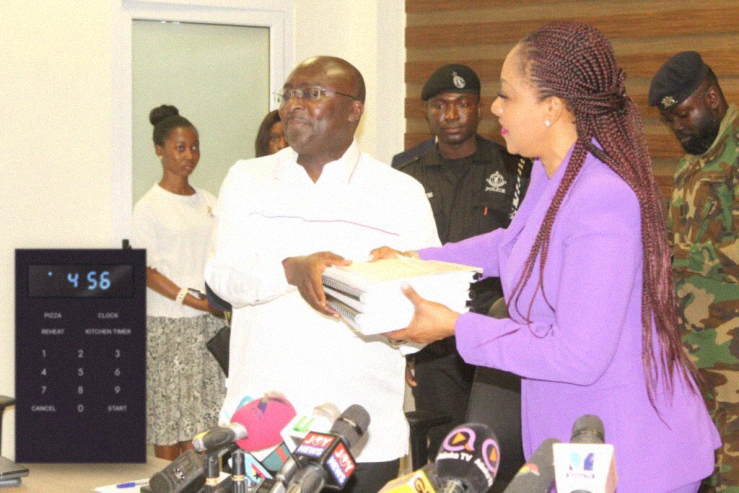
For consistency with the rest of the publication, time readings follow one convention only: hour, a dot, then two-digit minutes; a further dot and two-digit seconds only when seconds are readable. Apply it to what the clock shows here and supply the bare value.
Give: 4.56
